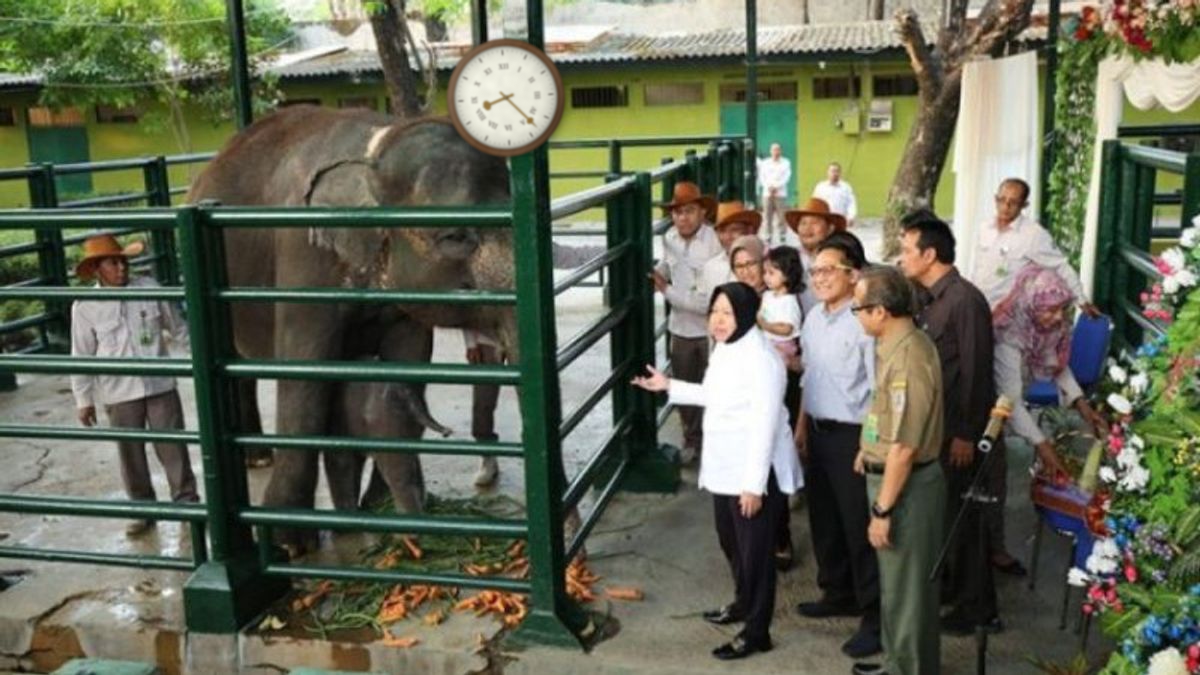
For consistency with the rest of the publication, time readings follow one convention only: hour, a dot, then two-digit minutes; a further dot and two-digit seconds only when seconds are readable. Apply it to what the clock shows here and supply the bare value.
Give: 8.23
